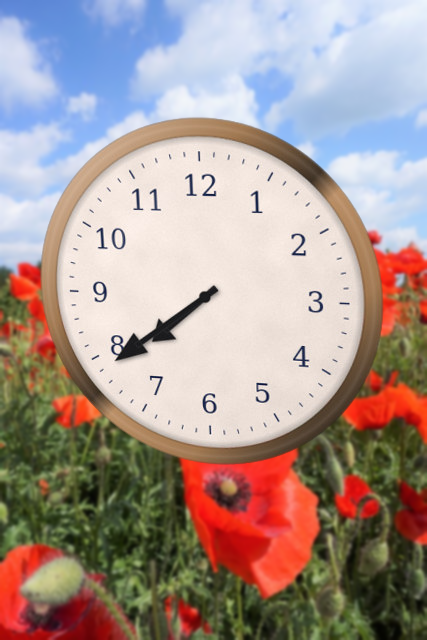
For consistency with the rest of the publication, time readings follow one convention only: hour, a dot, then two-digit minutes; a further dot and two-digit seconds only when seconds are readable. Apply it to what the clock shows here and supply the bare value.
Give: 7.39
